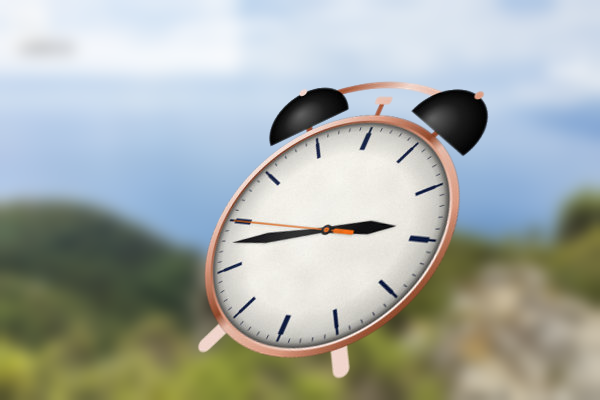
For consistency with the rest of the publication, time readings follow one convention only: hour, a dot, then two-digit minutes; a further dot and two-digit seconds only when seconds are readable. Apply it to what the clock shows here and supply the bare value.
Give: 2.42.45
